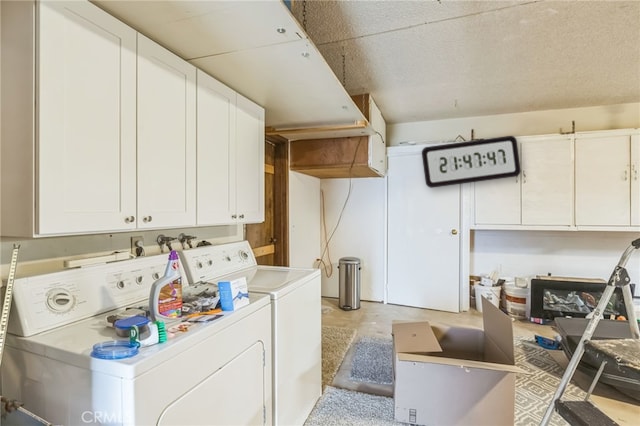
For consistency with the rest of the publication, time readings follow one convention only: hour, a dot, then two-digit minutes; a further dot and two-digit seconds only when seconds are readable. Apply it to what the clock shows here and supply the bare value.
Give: 21.47.47
